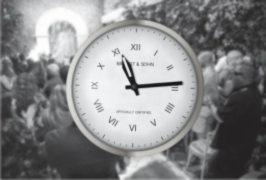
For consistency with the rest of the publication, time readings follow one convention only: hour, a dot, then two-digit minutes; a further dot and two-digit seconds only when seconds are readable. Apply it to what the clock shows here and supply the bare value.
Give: 11.14
